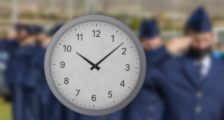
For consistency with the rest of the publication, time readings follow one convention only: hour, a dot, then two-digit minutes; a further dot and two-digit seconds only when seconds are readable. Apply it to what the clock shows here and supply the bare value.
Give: 10.08
